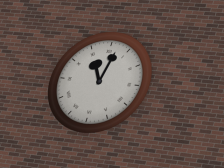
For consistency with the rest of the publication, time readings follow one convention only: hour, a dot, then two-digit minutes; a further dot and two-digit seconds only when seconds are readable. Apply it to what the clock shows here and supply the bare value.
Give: 11.02
